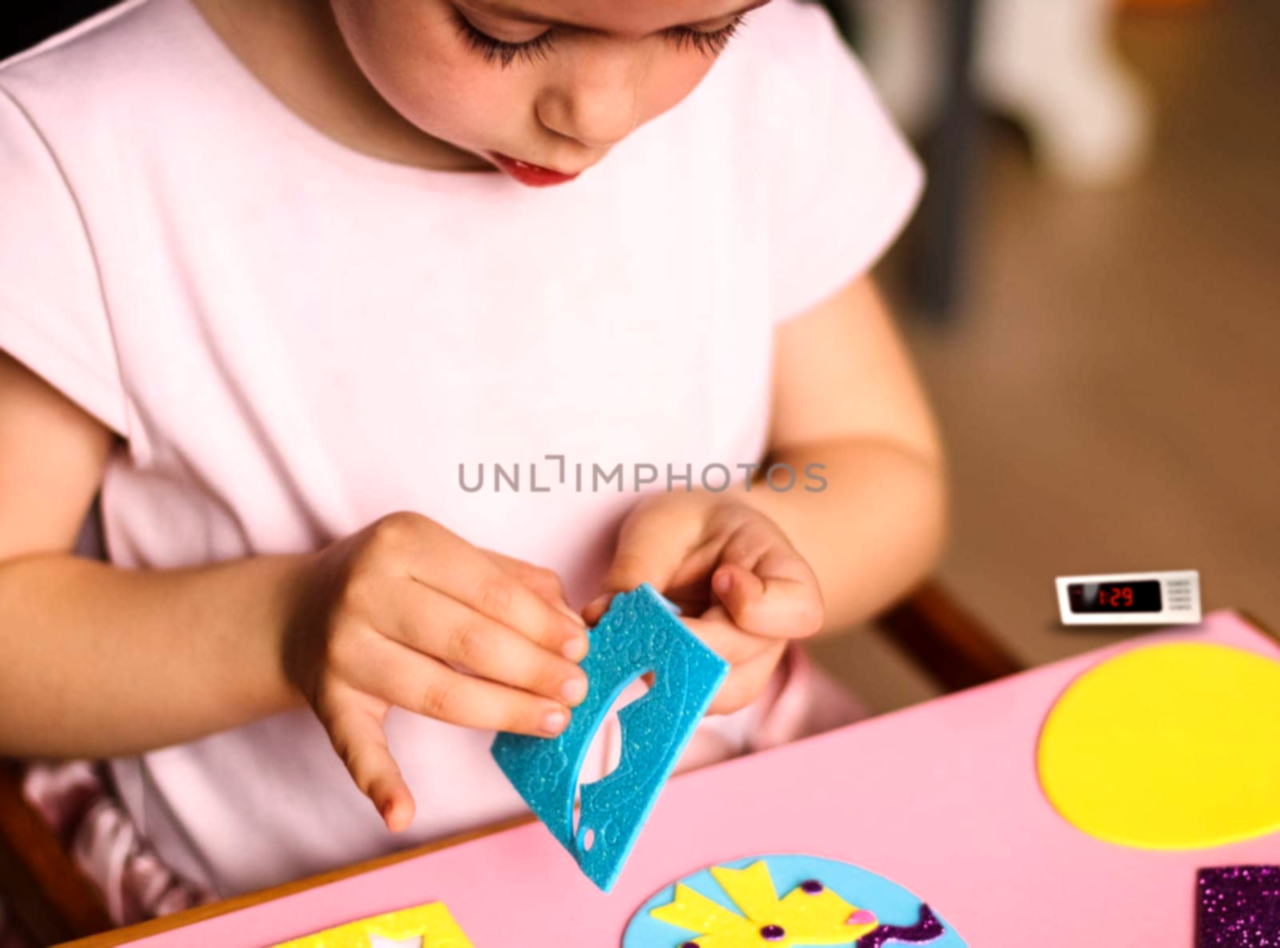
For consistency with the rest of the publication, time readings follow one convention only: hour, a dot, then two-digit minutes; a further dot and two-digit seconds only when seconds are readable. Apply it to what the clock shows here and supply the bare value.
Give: 1.29
